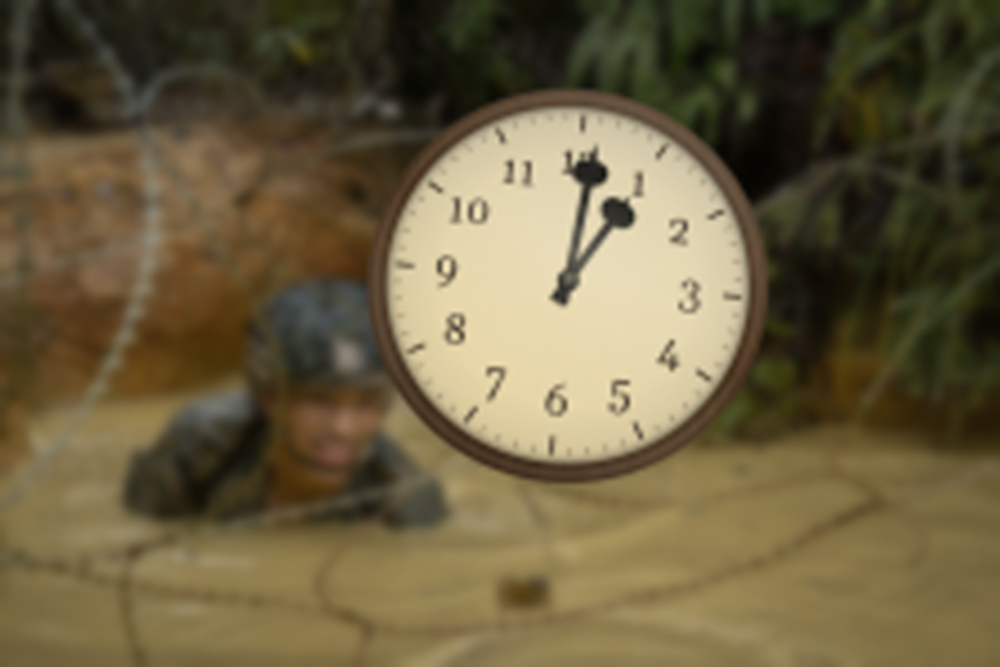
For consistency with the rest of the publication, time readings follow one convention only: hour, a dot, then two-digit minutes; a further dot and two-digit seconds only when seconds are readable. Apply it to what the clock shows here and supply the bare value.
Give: 1.01
